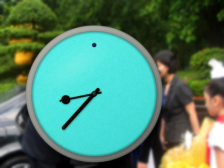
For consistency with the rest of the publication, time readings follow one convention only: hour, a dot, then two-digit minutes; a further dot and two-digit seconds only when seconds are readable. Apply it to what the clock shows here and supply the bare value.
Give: 8.37
